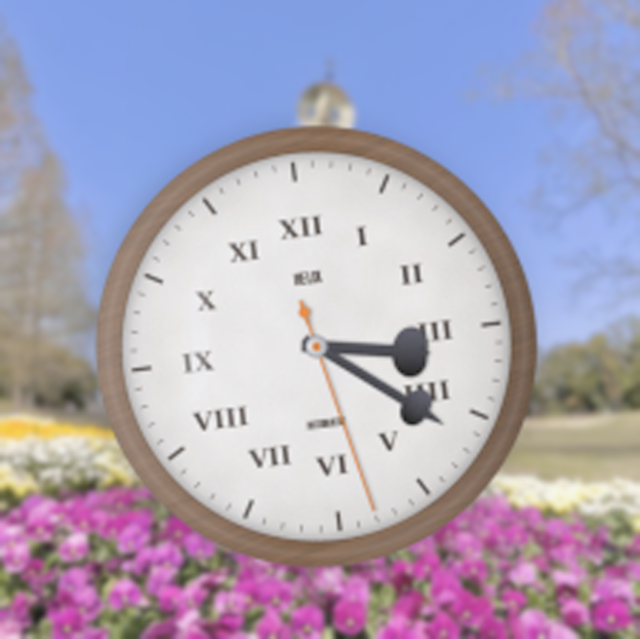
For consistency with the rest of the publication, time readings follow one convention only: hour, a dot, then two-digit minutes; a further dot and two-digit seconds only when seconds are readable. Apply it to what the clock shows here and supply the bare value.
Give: 3.21.28
